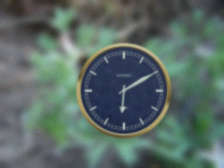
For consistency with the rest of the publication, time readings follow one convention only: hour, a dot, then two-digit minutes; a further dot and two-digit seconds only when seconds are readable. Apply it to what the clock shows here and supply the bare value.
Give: 6.10
